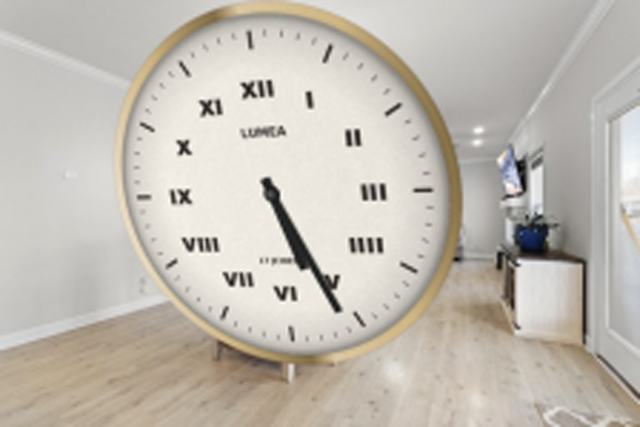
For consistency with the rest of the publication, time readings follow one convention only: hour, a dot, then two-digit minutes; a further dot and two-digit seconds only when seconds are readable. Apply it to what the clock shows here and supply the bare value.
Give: 5.26
